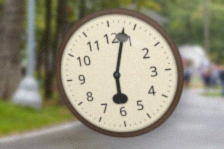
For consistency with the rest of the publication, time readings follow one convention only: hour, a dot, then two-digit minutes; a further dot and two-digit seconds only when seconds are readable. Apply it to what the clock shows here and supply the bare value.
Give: 6.03
